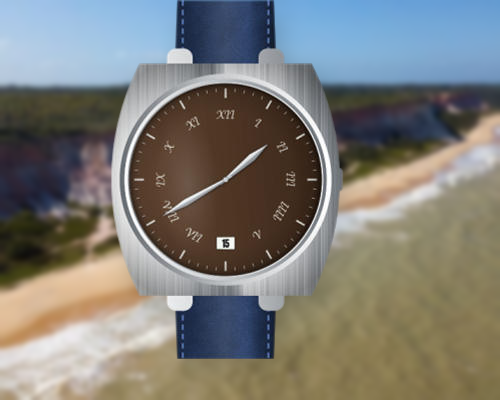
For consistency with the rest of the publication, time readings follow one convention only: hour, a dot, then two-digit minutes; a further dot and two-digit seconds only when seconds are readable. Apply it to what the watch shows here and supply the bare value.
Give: 1.40
